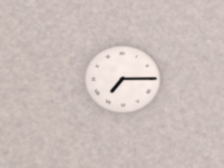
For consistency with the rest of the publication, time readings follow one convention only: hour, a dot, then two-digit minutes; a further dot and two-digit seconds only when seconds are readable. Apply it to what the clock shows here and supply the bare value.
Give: 7.15
